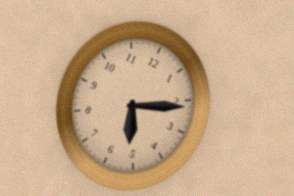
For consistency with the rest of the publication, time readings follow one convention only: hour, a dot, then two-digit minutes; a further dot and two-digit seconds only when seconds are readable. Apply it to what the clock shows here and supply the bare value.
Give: 5.11
